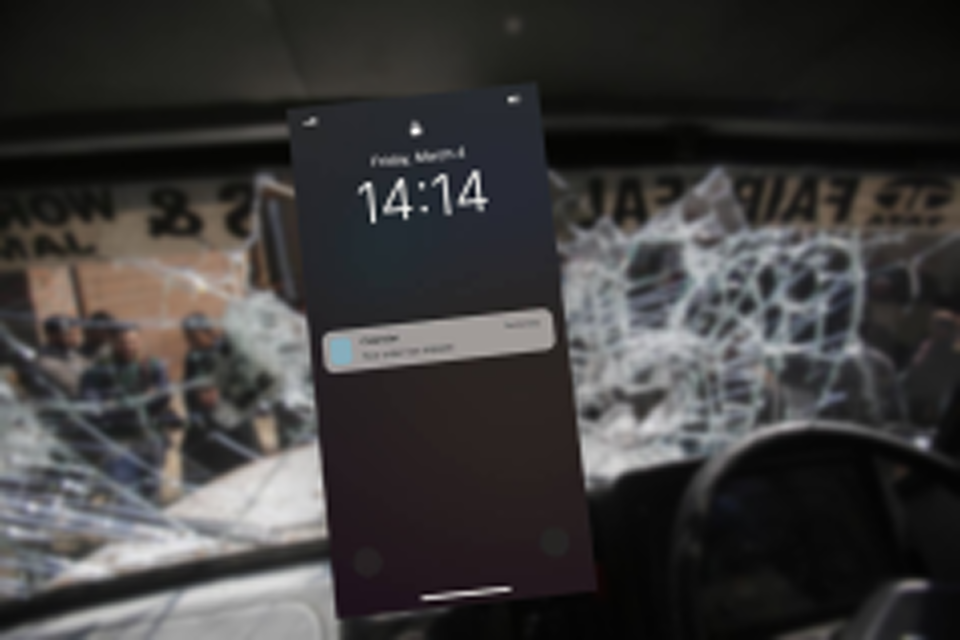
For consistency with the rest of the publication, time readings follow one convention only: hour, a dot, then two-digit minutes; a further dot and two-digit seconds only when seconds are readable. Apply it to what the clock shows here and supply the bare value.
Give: 14.14
